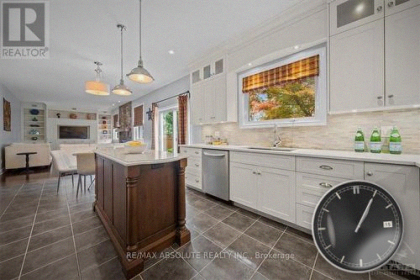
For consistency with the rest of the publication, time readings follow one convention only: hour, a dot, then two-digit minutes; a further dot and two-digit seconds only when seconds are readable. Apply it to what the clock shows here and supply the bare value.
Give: 1.05
